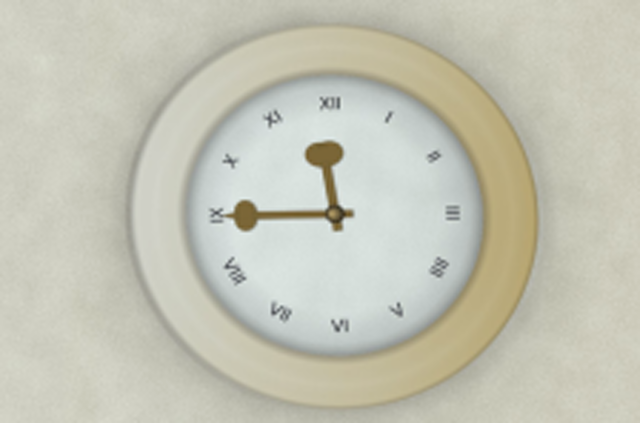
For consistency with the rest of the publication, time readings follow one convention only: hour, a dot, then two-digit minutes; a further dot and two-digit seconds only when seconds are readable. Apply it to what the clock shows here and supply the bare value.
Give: 11.45
